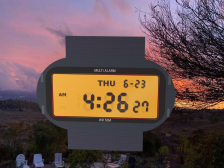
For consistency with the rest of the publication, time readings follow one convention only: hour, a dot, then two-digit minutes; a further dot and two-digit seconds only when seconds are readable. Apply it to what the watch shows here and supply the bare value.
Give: 4.26.27
